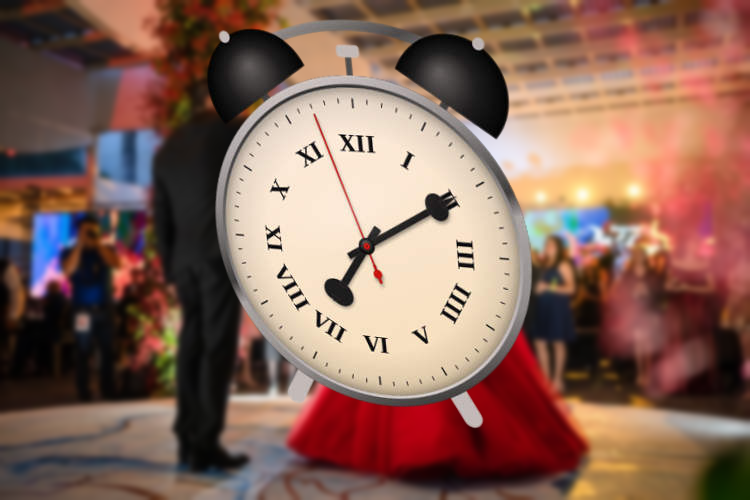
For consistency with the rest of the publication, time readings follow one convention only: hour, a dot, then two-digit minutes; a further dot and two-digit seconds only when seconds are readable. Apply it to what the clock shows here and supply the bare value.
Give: 7.09.57
